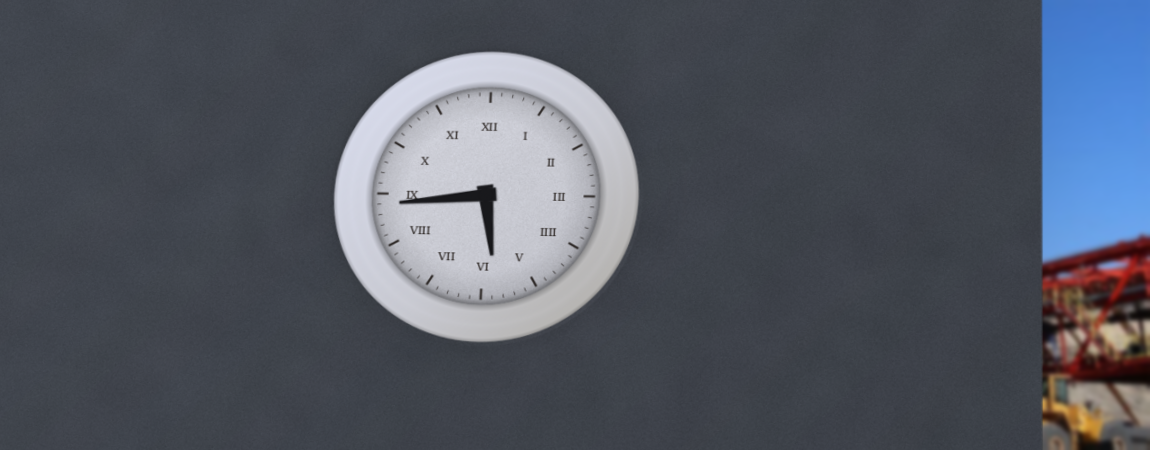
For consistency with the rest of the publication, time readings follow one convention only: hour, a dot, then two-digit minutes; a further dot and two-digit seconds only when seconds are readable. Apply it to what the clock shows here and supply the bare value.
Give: 5.44
